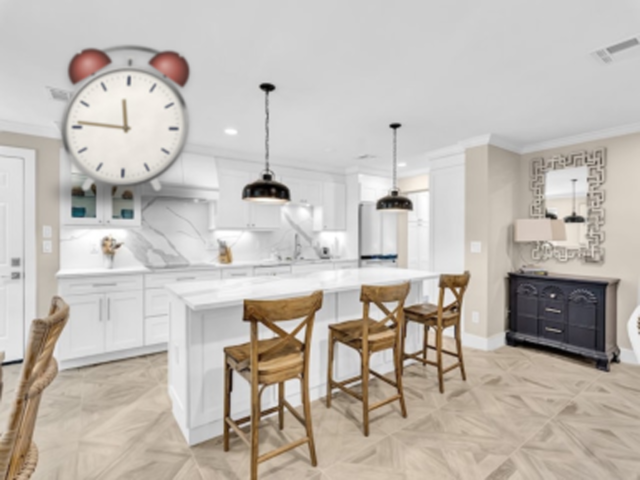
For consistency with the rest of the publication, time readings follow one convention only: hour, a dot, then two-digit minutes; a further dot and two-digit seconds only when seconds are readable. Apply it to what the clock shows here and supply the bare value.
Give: 11.46
